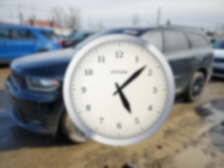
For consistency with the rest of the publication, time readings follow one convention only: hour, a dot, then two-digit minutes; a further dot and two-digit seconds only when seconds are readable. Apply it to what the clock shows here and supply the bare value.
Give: 5.08
